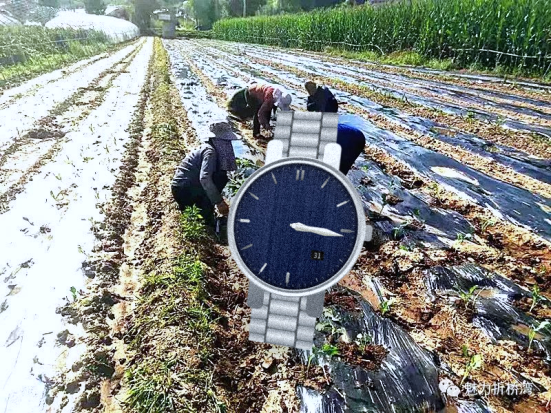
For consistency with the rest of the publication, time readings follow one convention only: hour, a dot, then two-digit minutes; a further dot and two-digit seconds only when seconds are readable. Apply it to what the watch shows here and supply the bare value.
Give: 3.16
